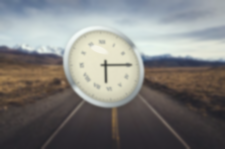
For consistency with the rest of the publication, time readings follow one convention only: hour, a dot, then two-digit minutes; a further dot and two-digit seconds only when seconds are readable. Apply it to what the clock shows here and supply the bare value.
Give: 6.15
